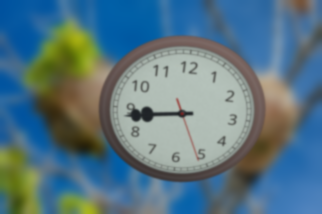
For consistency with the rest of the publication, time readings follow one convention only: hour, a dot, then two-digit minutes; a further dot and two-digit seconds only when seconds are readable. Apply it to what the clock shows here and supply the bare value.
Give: 8.43.26
